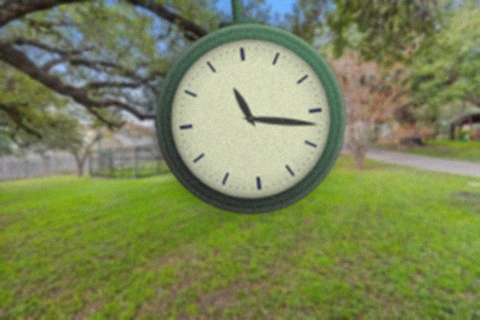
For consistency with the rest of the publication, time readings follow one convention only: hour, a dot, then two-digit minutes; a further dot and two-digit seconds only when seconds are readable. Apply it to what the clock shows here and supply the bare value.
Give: 11.17
